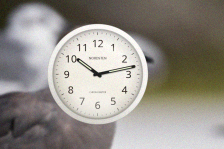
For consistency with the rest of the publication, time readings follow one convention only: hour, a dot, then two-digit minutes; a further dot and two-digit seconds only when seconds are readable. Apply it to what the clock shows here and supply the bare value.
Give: 10.13
